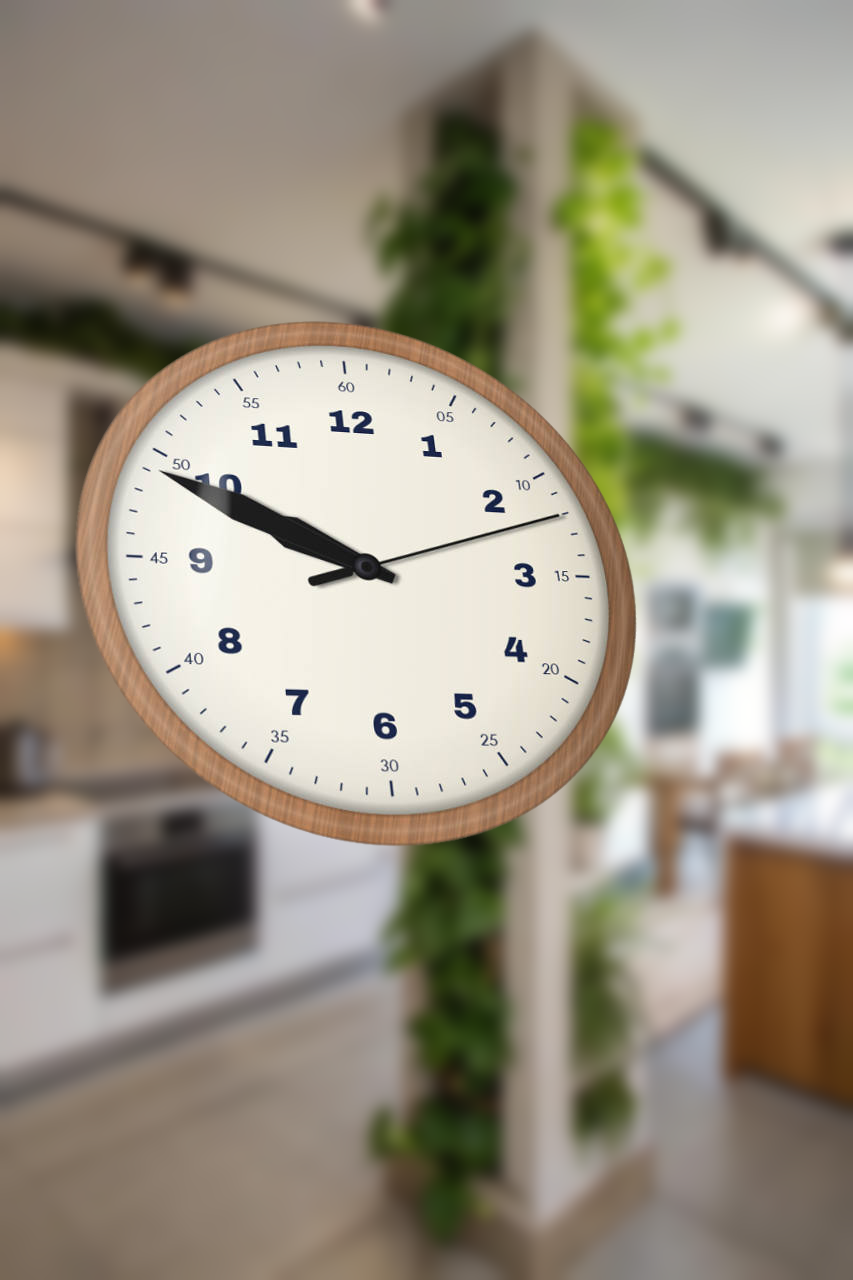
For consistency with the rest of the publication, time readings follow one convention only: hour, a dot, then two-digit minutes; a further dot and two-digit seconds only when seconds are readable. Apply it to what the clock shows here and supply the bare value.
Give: 9.49.12
